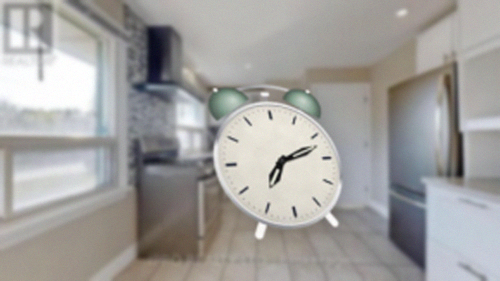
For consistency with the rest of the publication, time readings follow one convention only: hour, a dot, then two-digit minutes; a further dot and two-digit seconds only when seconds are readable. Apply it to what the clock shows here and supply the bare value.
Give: 7.12
